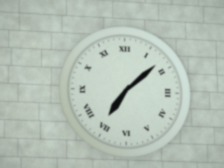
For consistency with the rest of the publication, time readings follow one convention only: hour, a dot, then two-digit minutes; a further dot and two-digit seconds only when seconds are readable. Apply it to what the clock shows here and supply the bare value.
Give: 7.08
